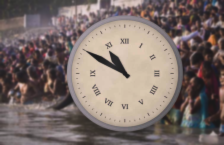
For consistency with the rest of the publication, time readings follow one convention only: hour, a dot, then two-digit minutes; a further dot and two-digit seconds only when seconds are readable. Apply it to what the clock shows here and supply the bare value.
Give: 10.50
